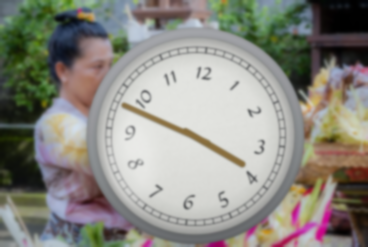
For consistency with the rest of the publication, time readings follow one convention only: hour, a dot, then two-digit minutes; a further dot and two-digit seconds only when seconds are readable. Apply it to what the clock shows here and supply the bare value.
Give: 3.48
